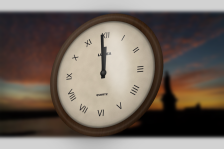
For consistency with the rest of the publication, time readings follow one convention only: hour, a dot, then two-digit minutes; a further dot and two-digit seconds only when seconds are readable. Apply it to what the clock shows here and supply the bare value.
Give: 11.59
